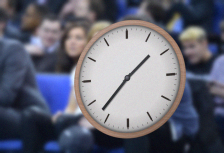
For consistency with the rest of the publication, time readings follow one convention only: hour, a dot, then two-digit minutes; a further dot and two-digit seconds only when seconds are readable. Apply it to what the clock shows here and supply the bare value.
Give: 1.37
